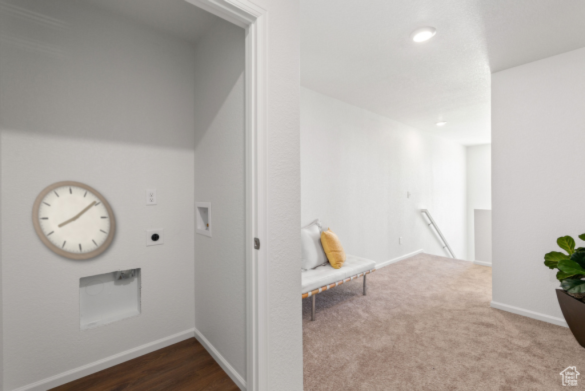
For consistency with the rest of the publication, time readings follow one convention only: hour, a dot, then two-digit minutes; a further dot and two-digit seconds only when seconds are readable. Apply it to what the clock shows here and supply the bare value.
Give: 8.09
